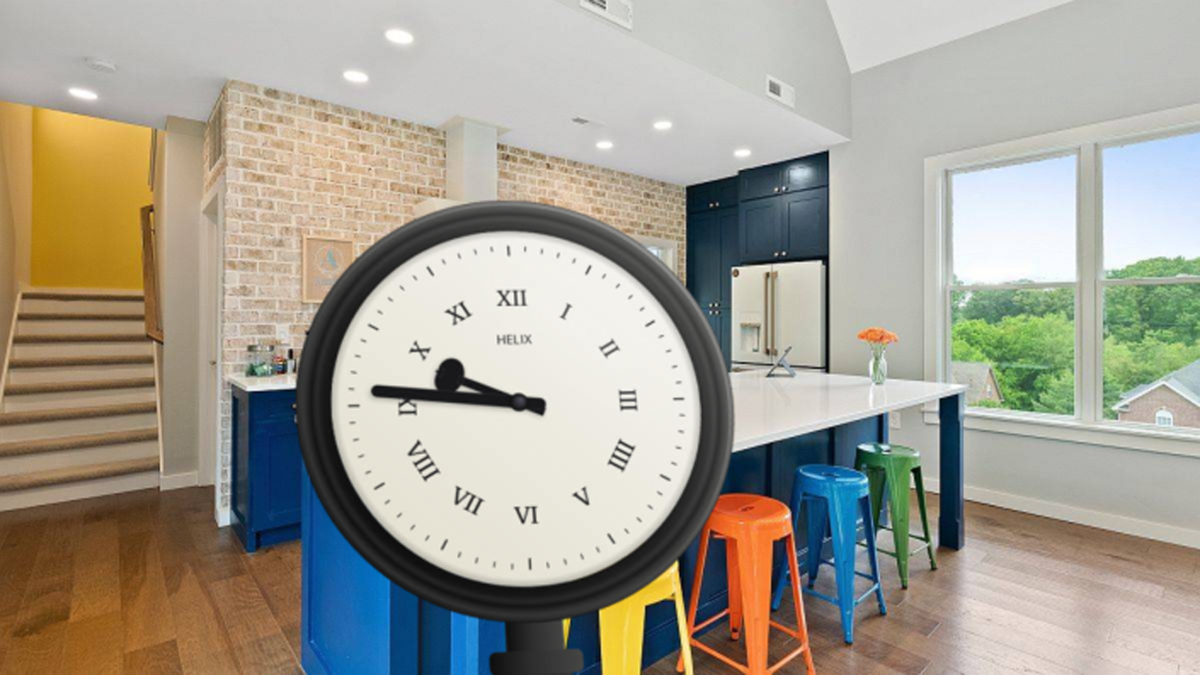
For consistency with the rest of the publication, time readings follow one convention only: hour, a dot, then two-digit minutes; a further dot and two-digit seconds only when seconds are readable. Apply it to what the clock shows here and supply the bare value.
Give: 9.46
